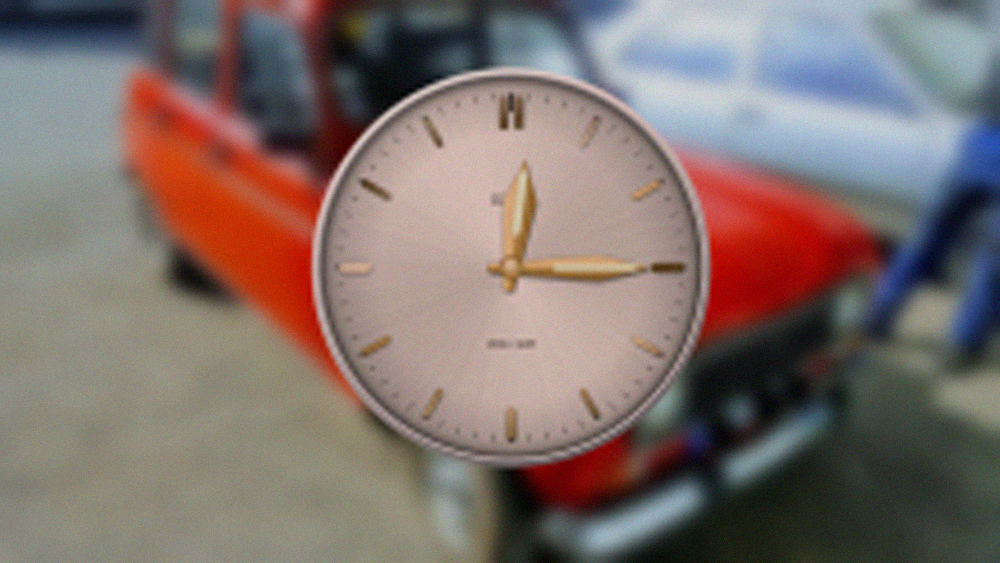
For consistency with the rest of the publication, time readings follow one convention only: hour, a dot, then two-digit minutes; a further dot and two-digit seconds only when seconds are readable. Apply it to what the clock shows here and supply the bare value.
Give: 12.15
